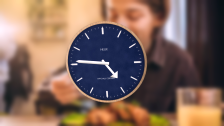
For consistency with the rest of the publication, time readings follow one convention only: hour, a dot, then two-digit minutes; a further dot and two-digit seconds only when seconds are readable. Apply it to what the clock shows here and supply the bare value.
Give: 4.46
